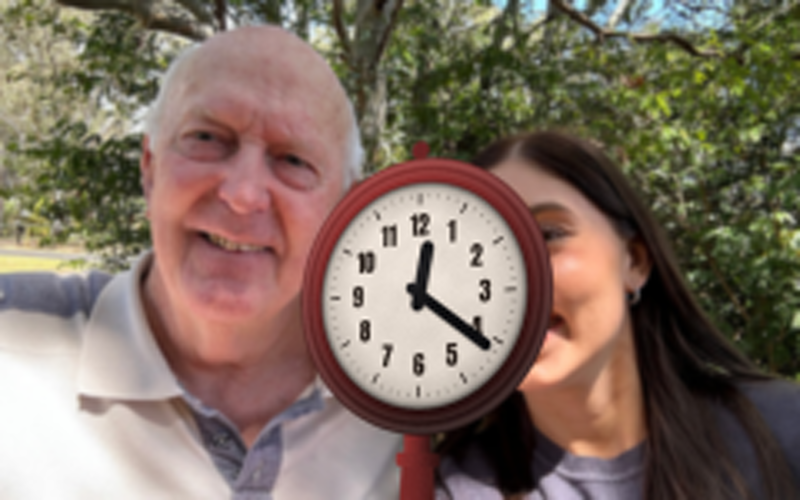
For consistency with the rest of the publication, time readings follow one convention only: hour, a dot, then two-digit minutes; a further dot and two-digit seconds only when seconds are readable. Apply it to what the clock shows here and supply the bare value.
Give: 12.21
